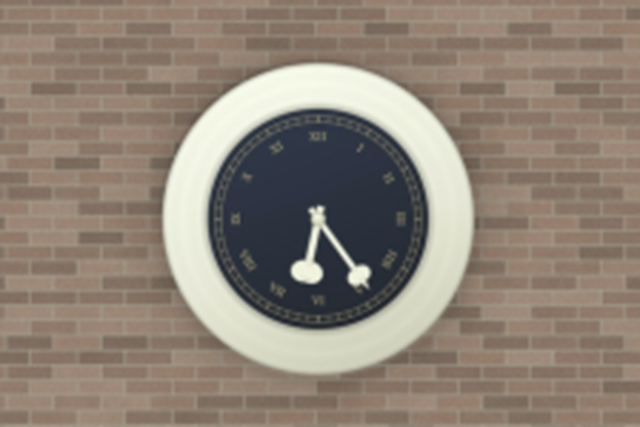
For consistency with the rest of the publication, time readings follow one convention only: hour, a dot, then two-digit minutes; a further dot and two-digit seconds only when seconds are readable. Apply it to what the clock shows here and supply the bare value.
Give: 6.24
